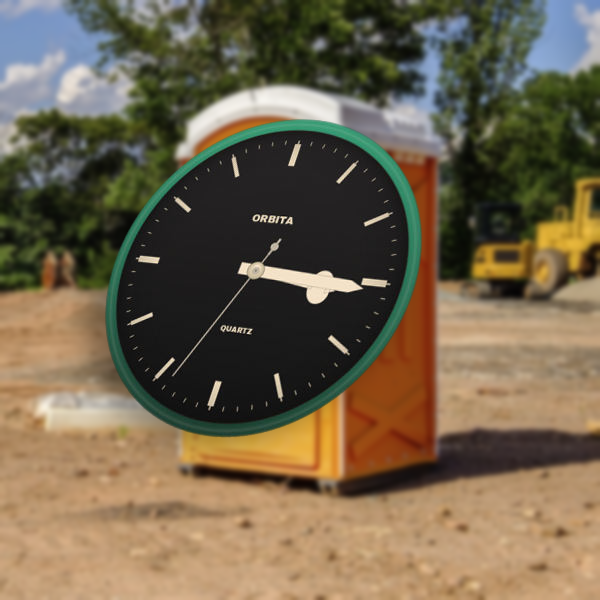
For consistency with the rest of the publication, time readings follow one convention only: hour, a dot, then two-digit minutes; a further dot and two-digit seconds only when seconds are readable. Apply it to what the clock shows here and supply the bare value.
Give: 3.15.34
